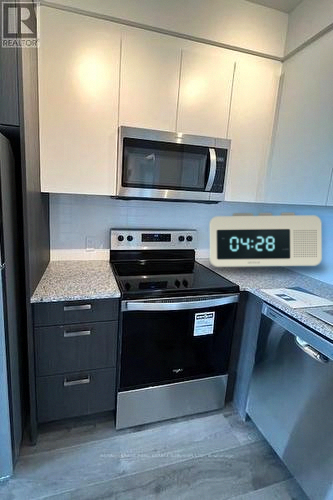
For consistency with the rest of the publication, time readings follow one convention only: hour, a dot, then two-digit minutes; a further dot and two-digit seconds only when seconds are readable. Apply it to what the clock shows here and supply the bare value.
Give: 4.28
